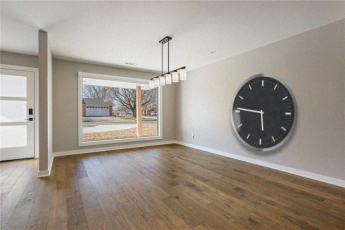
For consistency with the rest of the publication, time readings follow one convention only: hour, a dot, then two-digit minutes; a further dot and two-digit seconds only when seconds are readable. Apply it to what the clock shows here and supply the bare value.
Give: 5.46
